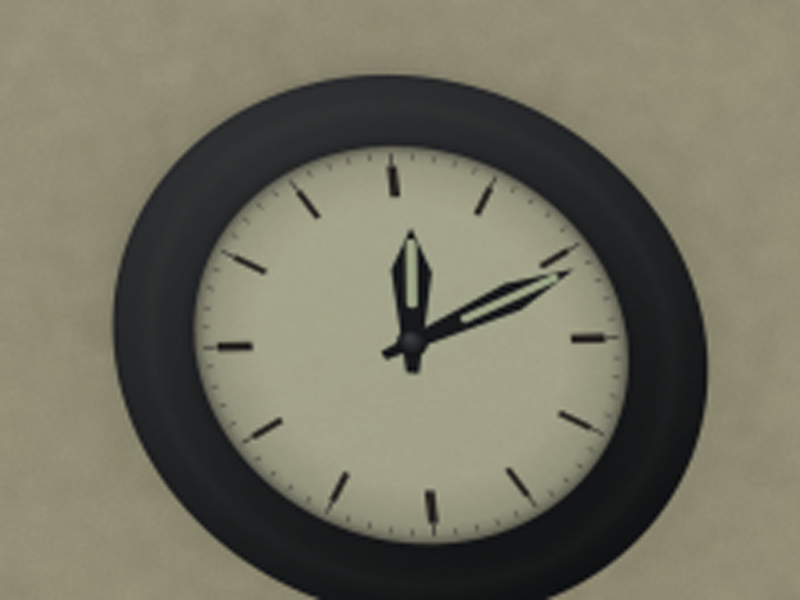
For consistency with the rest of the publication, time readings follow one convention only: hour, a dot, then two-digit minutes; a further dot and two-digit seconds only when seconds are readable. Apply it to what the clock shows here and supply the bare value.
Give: 12.11
